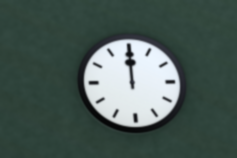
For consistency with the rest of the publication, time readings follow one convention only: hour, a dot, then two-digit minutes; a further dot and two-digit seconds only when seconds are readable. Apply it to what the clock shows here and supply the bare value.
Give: 12.00
